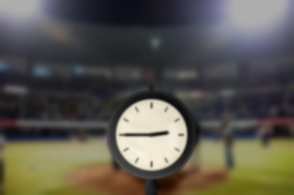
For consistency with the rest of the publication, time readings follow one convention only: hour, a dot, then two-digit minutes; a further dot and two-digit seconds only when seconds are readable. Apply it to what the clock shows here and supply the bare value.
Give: 2.45
